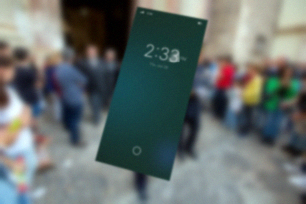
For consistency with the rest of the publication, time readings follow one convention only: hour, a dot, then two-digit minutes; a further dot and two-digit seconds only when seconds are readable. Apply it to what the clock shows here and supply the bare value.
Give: 2.33
